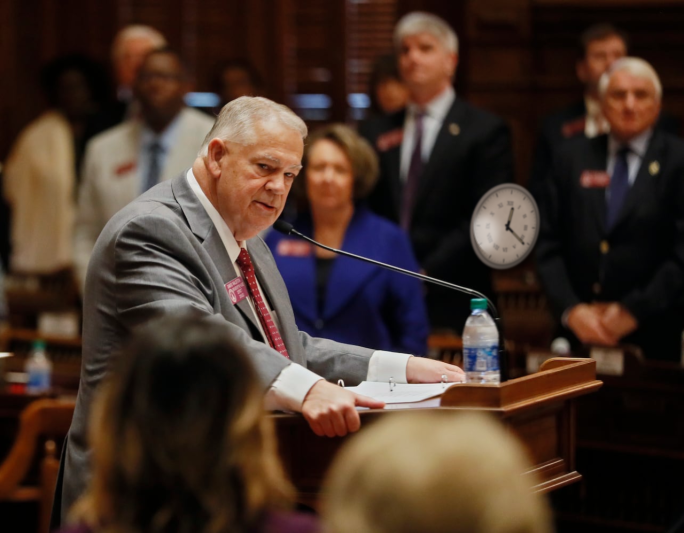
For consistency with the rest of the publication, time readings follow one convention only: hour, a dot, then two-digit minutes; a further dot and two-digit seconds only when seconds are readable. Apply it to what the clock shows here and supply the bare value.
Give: 12.21
